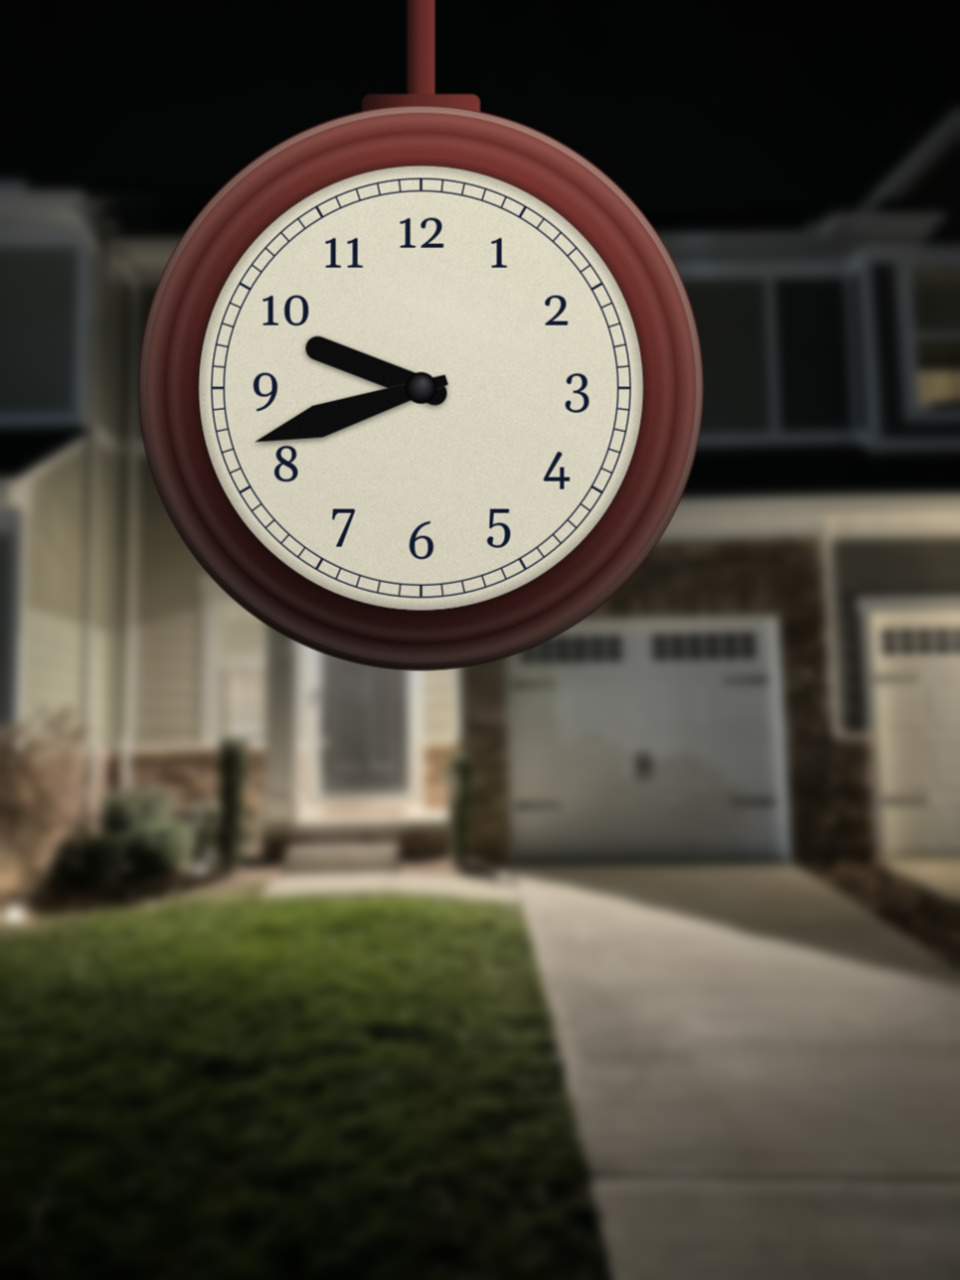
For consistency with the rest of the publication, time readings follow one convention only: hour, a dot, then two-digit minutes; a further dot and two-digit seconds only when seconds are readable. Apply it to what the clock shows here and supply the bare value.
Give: 9.42
